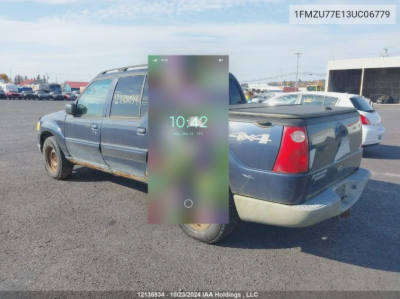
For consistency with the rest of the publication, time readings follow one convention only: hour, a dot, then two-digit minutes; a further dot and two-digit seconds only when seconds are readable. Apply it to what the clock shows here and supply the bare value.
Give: 10.42
